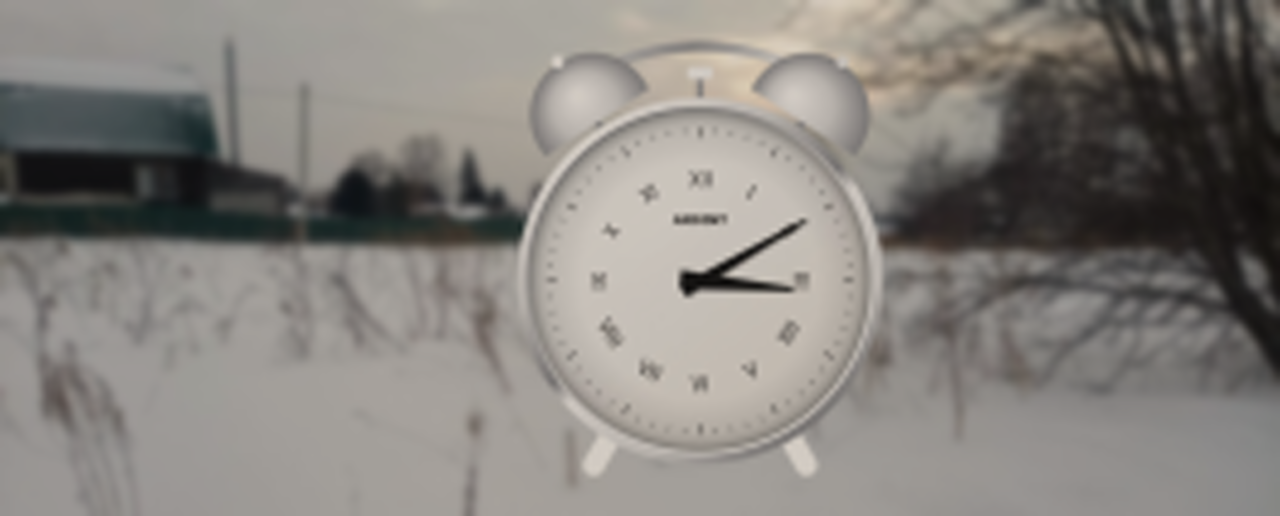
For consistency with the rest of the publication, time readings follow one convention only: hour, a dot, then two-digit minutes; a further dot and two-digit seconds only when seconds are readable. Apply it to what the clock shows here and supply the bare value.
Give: 3.10
